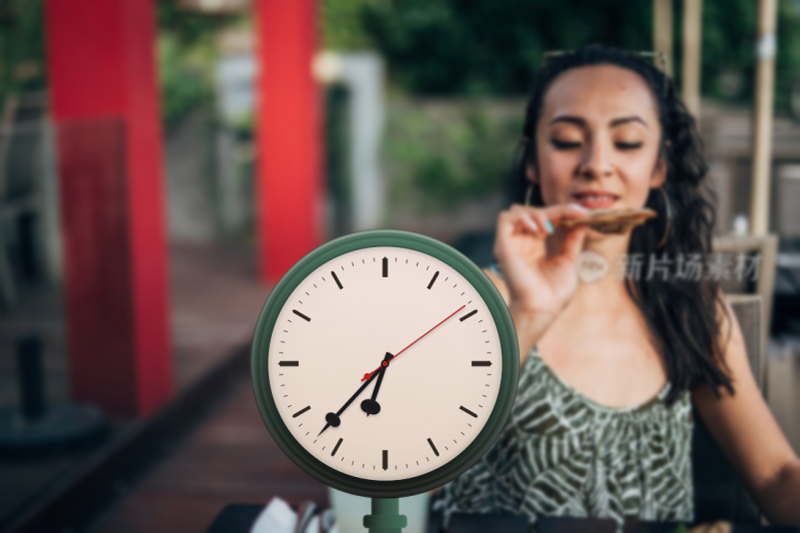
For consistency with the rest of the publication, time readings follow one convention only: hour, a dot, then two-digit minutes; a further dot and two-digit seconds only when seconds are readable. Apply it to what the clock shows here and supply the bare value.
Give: 6.37.09
